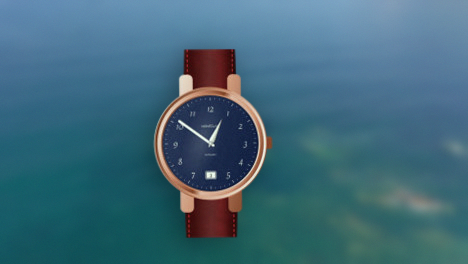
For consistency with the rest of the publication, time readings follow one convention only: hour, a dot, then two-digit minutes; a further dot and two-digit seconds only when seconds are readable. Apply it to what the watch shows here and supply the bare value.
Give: 12.51
